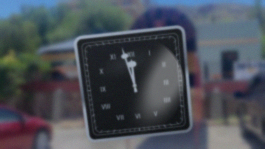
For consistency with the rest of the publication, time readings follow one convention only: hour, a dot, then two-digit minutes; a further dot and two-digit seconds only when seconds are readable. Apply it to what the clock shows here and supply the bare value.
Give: 11.58
